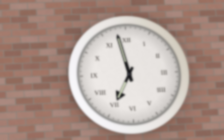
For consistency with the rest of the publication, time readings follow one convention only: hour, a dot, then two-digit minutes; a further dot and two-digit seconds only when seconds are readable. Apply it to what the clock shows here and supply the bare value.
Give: 6.58
